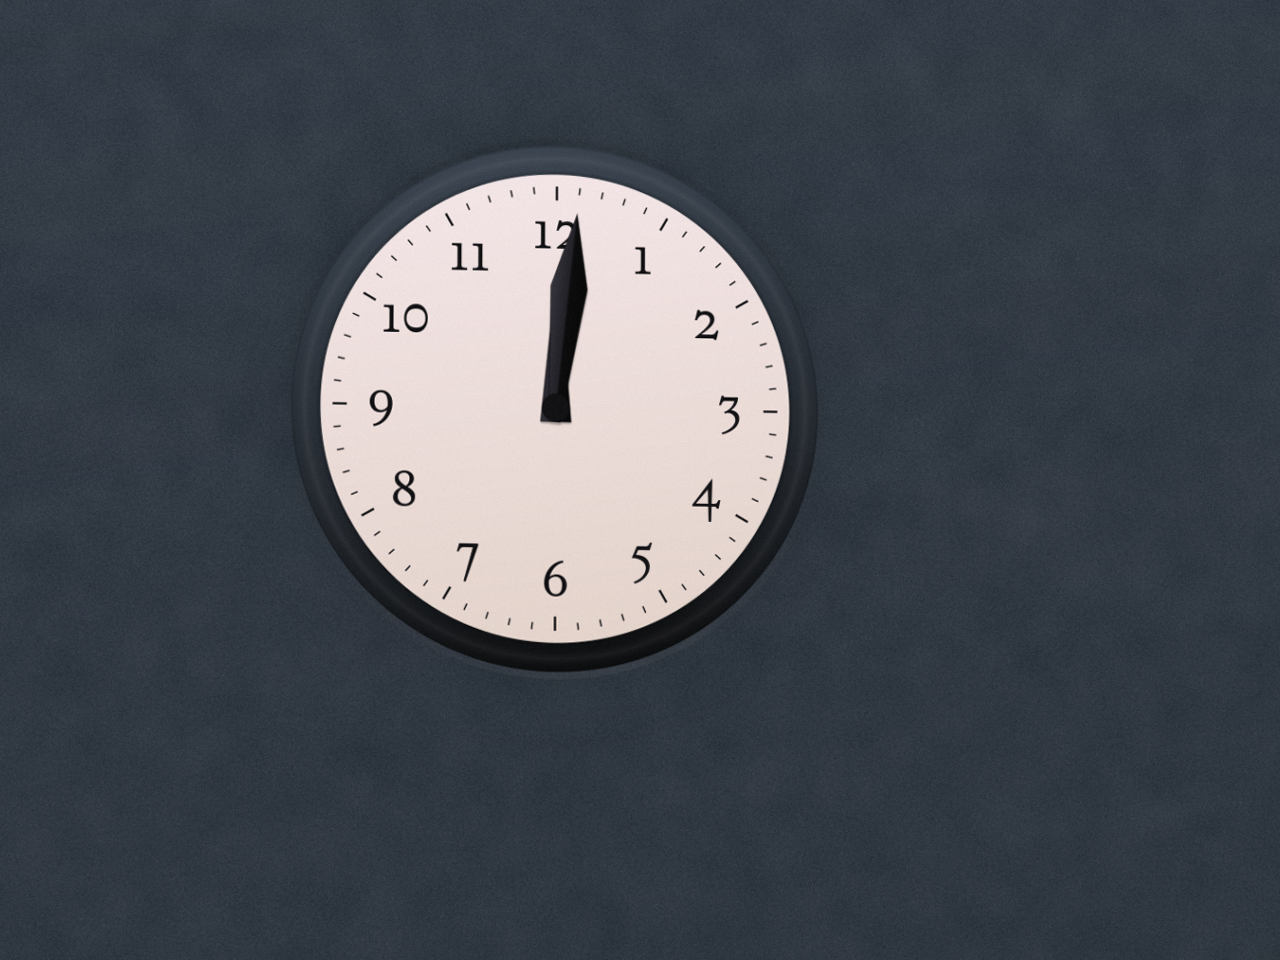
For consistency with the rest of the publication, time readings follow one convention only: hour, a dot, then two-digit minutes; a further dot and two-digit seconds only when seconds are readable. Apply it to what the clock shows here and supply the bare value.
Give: 12.01
